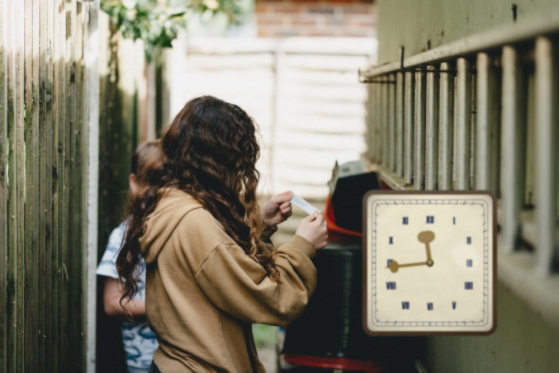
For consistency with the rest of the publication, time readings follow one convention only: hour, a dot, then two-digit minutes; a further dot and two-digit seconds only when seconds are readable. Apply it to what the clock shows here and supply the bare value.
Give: 11.44
